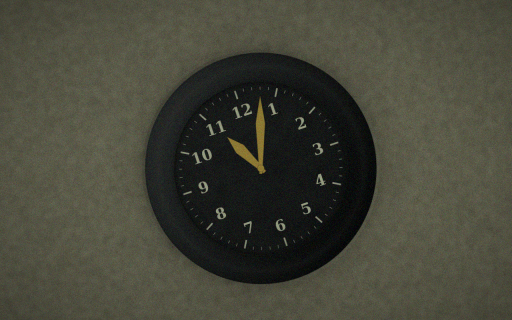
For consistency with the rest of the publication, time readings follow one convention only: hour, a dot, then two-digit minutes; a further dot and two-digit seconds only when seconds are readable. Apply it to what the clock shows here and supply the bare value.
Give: 11.03
